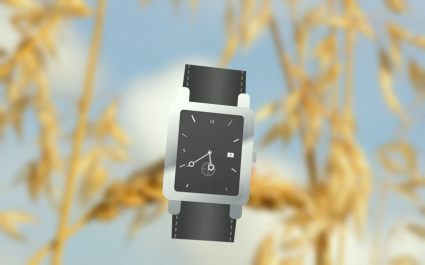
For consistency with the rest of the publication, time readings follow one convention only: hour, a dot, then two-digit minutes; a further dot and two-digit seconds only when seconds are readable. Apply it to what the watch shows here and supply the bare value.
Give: 5.39
